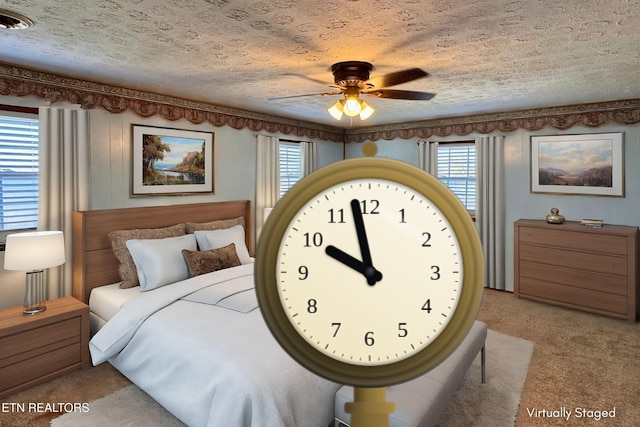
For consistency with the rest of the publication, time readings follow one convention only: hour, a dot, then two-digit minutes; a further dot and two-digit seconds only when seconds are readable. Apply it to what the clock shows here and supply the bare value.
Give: 9.58
